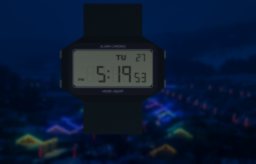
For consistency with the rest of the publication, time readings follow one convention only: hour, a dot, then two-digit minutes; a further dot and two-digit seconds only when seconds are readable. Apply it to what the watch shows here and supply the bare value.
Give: 5.19.53
